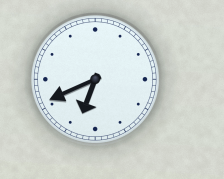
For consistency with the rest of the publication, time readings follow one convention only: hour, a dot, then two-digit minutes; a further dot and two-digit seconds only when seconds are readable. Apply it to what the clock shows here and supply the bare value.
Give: 6.41
